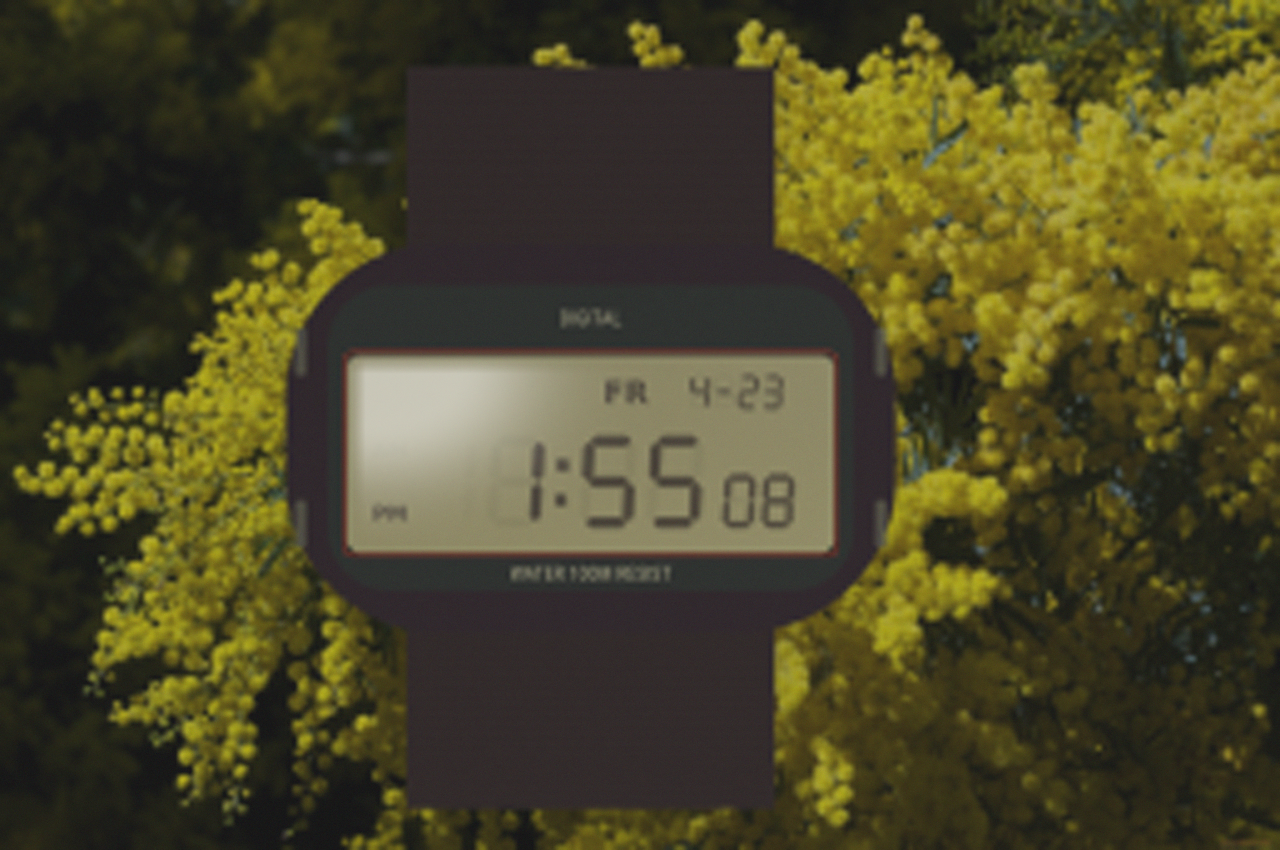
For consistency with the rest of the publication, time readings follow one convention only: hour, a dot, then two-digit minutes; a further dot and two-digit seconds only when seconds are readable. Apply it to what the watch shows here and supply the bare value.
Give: 1.55.08
